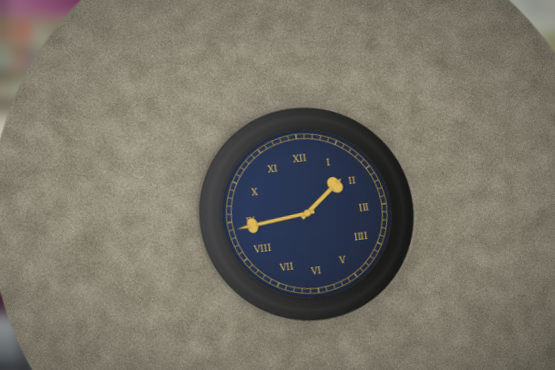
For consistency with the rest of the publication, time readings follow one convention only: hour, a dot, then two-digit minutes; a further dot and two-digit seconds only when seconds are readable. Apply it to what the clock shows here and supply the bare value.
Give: 1.44
